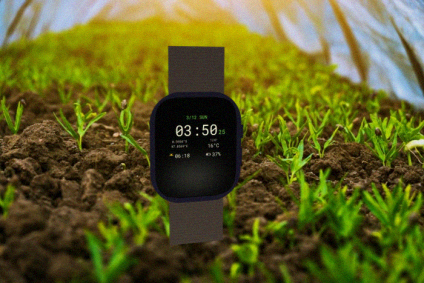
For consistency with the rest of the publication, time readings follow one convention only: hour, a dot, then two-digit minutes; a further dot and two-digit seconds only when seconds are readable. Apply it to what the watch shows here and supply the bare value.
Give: 3.50
